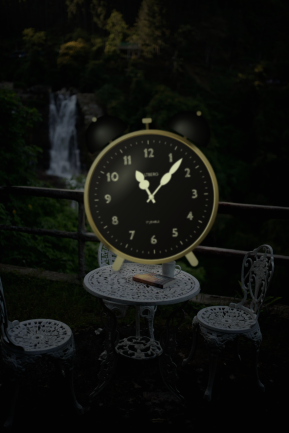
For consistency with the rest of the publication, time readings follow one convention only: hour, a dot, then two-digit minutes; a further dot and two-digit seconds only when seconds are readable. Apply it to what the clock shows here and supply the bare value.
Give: 11.07
